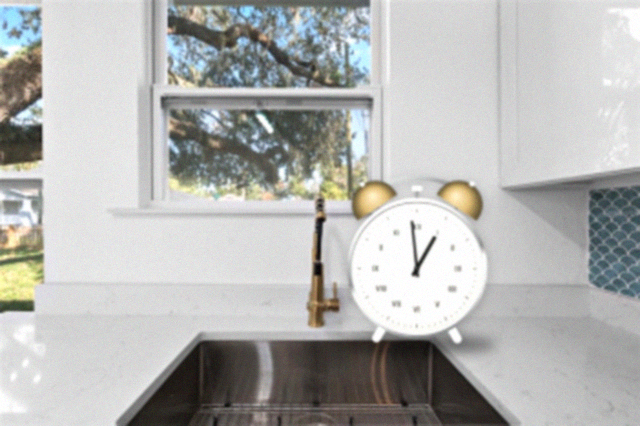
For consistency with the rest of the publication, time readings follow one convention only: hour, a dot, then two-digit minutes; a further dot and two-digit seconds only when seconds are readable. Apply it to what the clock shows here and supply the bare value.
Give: 12.59
